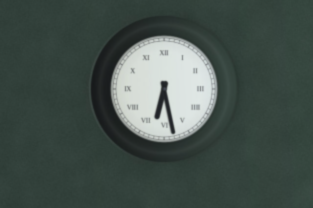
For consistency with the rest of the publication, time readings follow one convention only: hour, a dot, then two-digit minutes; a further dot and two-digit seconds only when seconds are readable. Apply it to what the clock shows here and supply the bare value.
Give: 6.28
